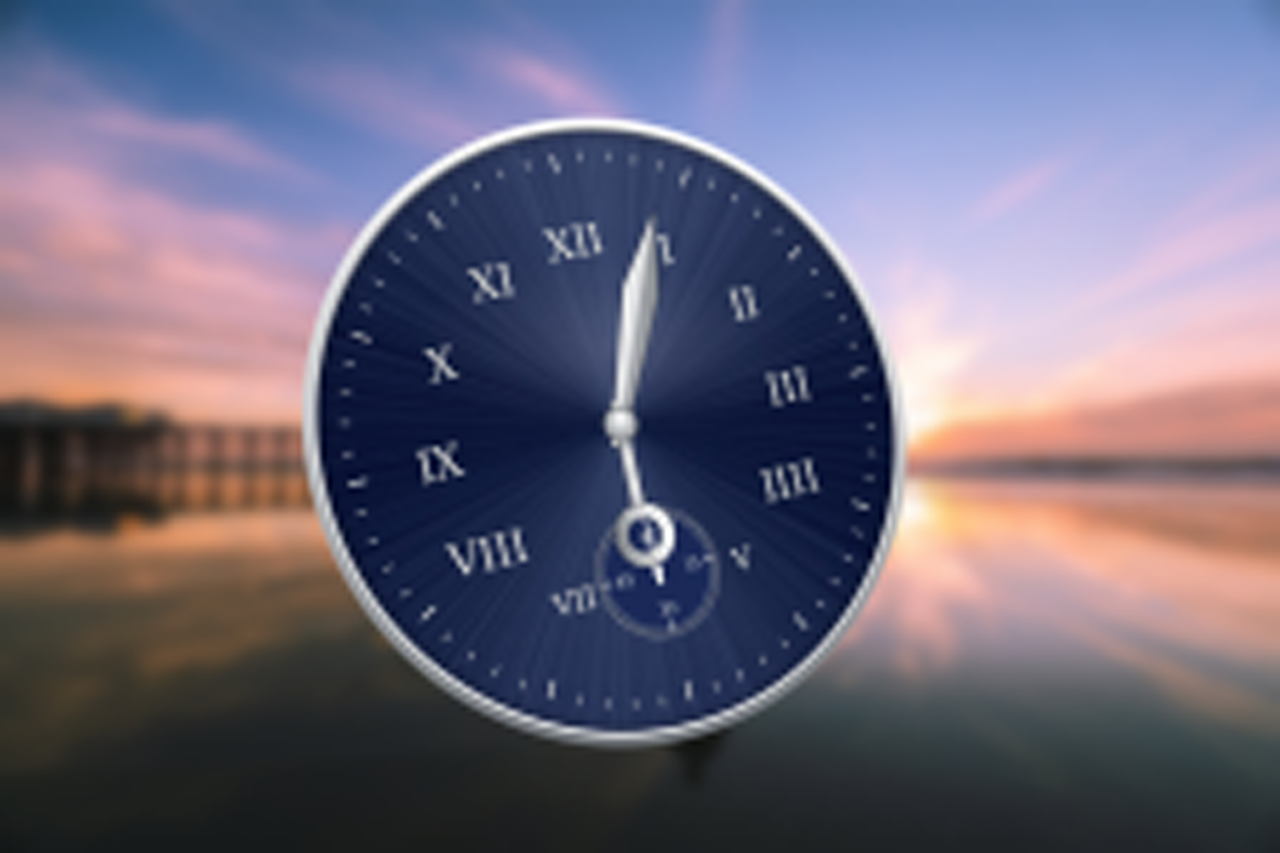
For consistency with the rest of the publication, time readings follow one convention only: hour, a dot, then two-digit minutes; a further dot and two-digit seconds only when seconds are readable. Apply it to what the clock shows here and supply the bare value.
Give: 6.04
